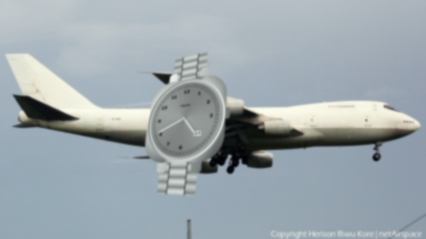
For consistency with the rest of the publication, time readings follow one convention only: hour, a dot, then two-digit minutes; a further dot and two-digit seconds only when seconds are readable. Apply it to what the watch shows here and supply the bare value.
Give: 4.41
